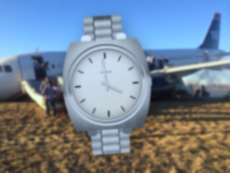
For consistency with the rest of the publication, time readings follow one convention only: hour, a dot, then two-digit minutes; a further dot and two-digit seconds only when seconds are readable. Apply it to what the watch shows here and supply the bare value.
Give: 3.59
